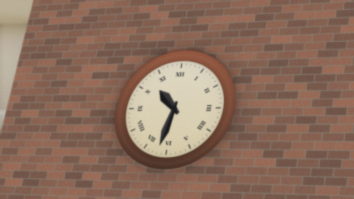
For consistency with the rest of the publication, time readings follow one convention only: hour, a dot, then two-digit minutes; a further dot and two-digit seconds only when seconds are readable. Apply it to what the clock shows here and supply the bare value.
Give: 10.32
